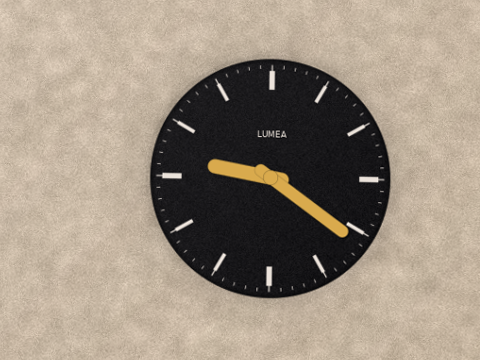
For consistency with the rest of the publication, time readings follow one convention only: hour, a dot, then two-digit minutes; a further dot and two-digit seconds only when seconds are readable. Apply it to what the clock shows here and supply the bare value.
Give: 9.21
